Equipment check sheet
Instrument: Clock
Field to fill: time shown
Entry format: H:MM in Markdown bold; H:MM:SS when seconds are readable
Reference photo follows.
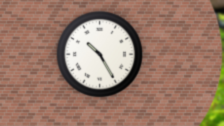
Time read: **10:25**
